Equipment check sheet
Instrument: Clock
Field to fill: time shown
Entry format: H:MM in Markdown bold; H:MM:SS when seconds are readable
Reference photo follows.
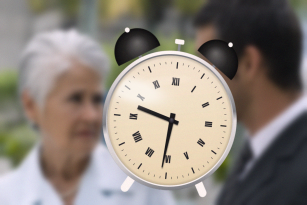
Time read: **9:31**
